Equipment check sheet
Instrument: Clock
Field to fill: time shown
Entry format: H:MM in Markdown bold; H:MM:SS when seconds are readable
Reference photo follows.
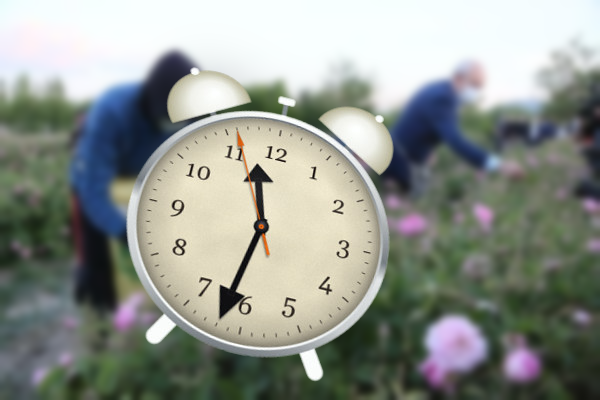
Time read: **11:31:56**
